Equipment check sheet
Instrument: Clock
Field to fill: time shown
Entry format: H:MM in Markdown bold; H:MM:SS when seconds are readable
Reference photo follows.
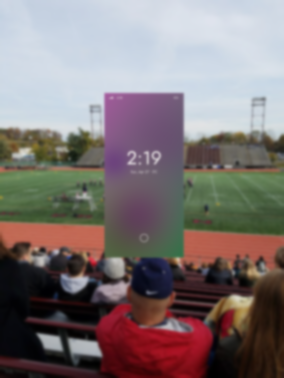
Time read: **2:19**
